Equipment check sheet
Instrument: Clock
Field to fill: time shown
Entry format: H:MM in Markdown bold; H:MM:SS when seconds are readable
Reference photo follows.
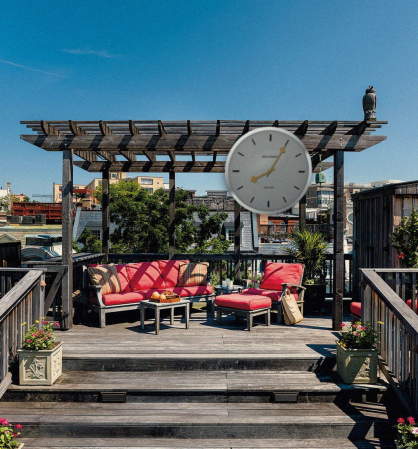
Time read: **8:05**
